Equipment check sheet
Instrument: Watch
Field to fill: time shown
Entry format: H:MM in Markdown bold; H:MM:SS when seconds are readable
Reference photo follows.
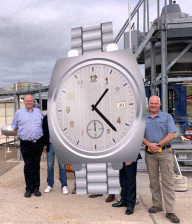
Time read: **1:23**
